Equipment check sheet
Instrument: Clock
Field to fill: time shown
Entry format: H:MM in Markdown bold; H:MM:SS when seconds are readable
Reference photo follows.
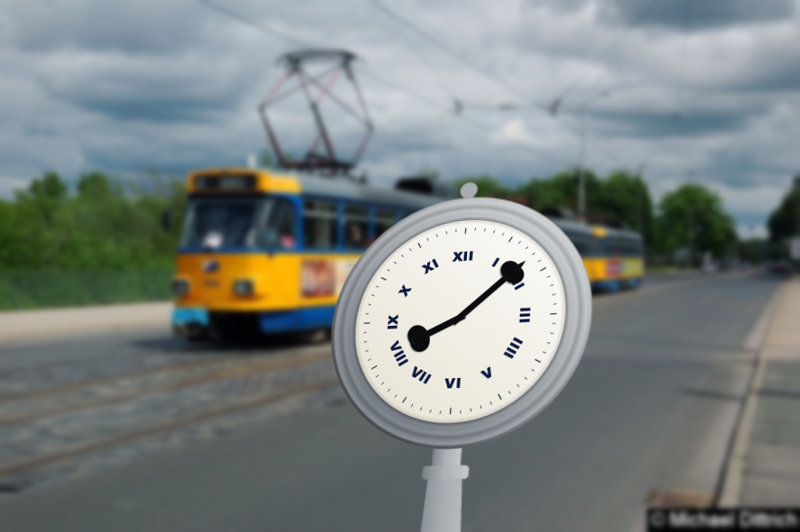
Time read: **8:08**
